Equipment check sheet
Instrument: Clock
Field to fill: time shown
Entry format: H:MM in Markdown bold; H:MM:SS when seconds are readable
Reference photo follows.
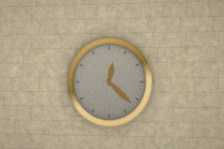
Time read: **12:22**
